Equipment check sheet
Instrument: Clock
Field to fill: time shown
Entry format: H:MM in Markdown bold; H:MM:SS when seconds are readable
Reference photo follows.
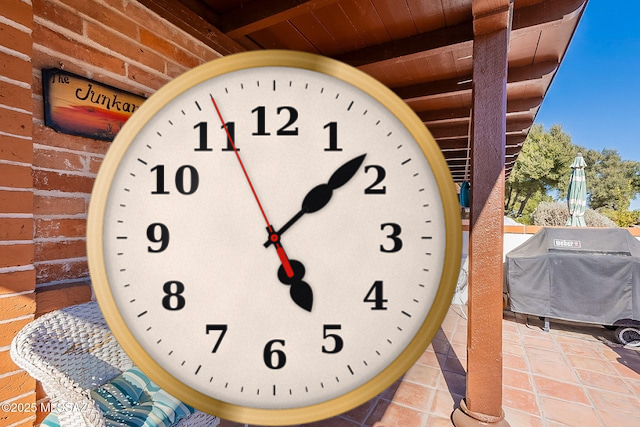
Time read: **5:07:56**
